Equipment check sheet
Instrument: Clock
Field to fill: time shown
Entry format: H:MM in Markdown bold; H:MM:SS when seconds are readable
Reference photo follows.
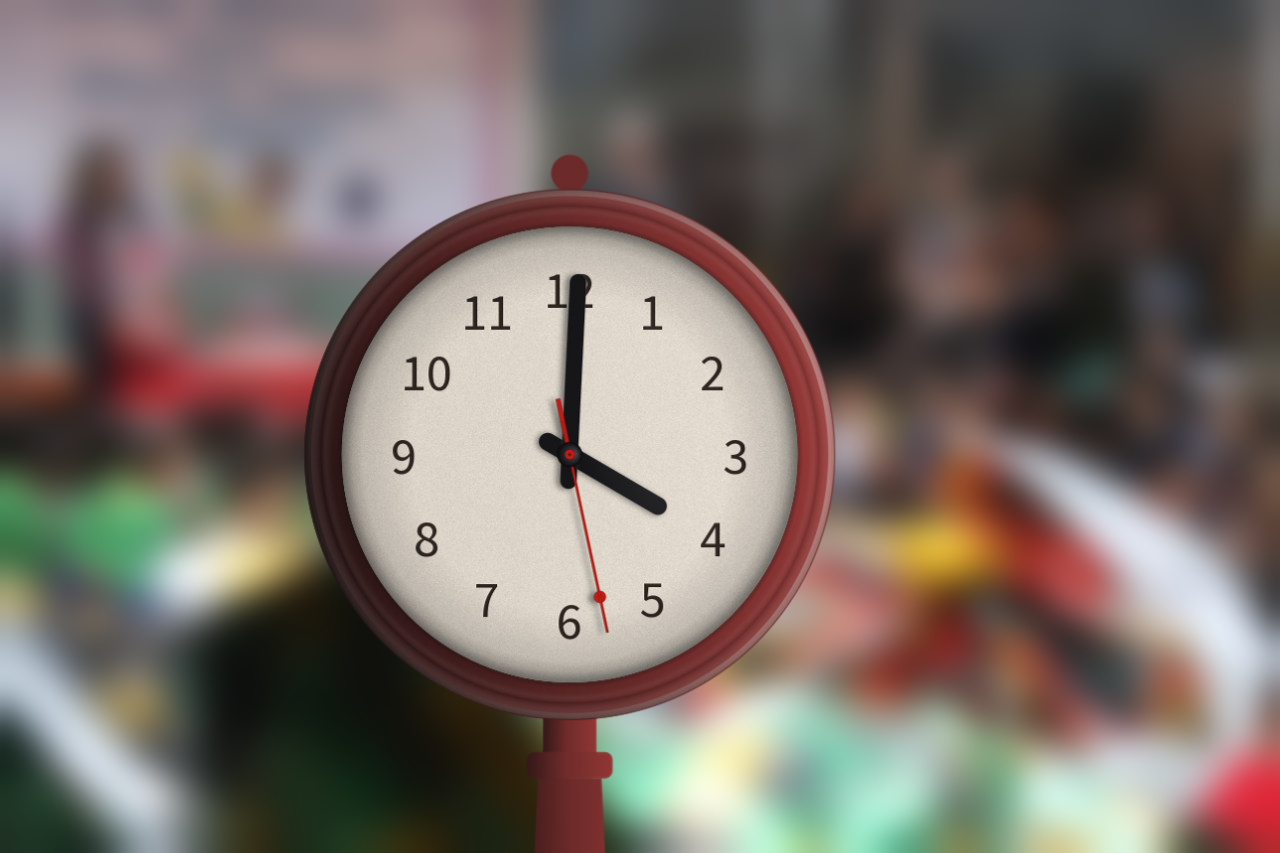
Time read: **4:00:28**
